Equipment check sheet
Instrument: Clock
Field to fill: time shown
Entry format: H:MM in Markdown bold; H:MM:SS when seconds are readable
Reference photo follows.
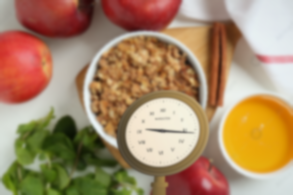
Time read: **9:16**
